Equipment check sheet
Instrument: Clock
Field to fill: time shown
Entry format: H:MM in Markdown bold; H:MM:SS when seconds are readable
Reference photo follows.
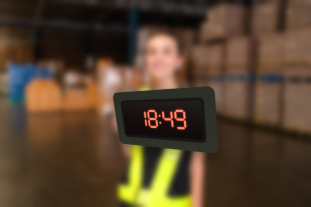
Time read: **18:49**
